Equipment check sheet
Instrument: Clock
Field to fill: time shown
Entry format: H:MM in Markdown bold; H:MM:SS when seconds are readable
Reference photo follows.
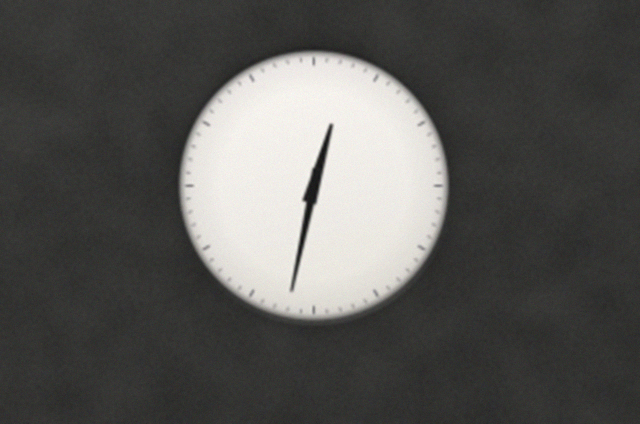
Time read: **12:32**
